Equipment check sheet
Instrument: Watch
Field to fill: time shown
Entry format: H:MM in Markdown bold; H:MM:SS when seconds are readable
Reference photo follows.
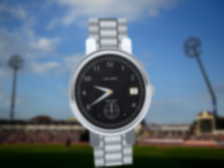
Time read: **9:40**
